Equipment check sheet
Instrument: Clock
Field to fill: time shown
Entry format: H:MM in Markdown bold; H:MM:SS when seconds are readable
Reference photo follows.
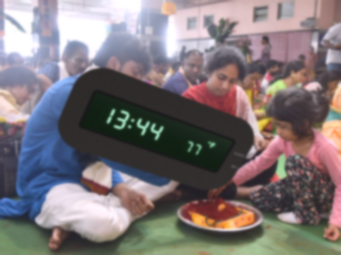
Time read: **13:44**
